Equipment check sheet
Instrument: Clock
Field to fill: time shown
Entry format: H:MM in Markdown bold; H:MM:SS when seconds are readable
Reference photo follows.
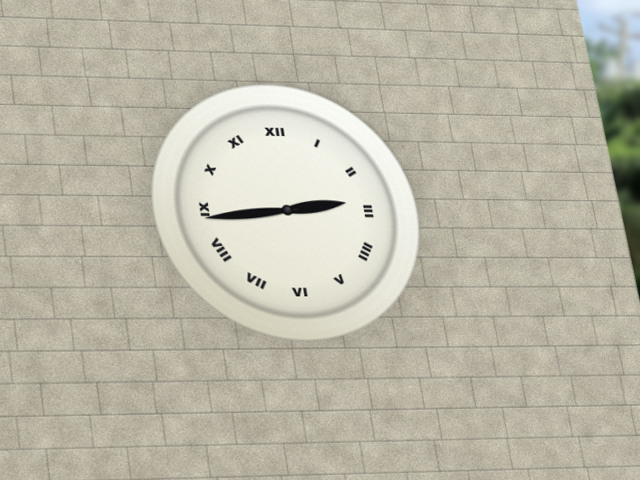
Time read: **2:44**
